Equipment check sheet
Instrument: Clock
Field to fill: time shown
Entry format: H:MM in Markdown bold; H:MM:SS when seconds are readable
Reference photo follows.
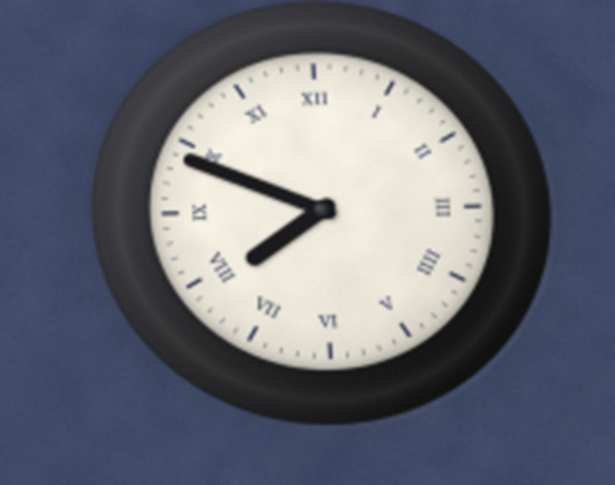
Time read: **7:49**
